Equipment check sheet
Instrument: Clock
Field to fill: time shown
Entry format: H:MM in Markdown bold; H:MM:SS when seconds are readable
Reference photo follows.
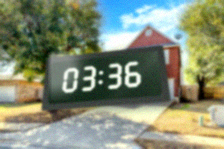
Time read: **3:36**
